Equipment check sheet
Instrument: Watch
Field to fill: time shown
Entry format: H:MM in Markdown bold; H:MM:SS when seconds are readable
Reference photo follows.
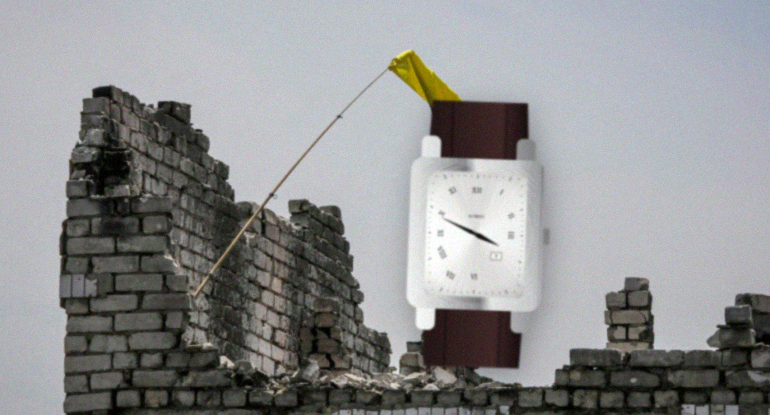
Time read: **3:49**
